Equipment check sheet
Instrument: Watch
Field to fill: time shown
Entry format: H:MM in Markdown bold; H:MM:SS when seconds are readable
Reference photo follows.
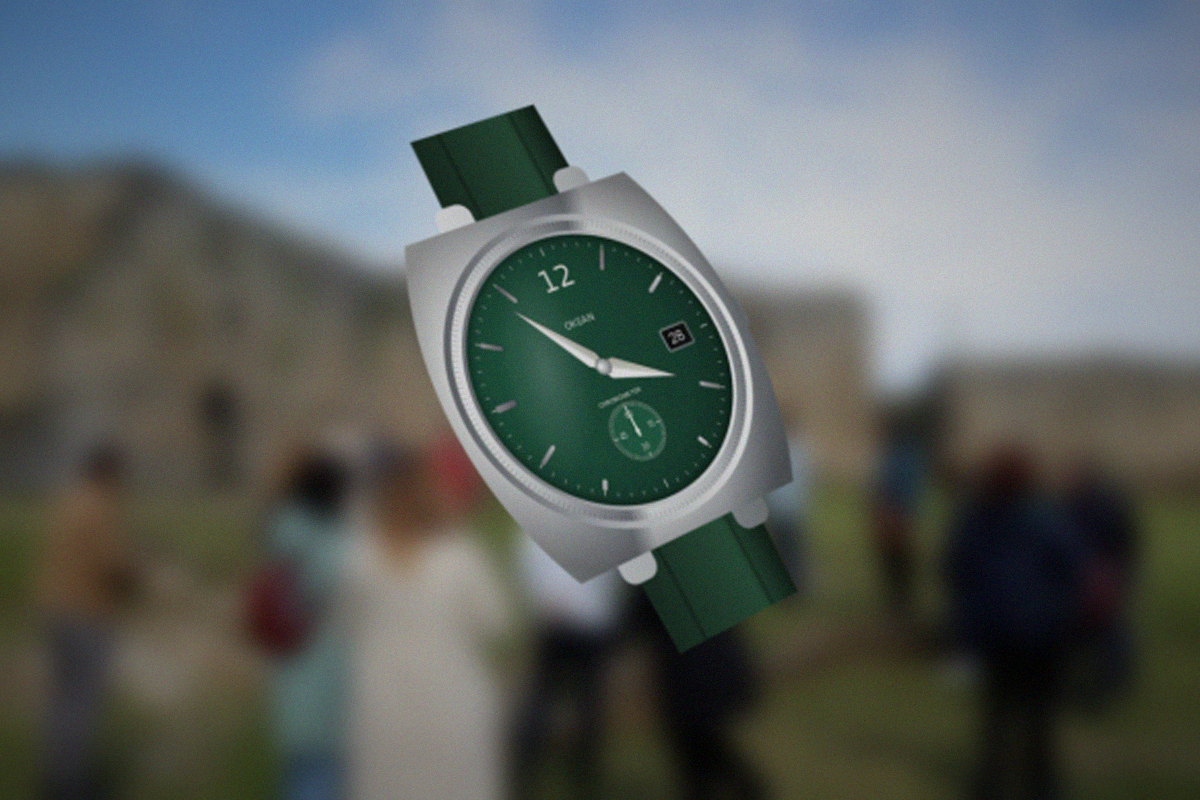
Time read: **3:54**
